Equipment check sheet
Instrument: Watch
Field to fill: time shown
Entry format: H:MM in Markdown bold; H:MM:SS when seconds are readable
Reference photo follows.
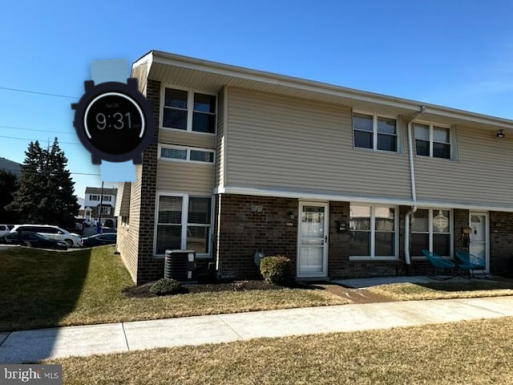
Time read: **9:31**
